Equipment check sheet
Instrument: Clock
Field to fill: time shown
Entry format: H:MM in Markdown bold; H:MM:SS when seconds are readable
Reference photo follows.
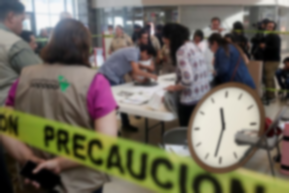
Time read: **11:32**
